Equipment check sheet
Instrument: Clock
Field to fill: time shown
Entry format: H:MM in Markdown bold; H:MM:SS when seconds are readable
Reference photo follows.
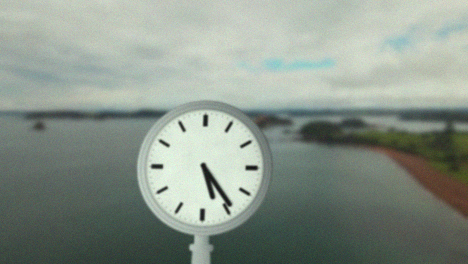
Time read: **5:24**
